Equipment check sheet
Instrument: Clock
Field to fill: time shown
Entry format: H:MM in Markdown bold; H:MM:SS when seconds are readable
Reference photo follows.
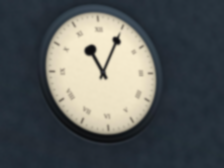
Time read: **11:05**
